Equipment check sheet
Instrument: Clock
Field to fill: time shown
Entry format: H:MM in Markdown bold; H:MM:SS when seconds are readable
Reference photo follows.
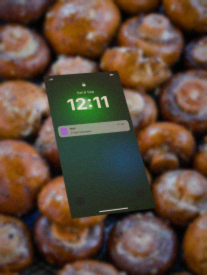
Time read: **12:11**
